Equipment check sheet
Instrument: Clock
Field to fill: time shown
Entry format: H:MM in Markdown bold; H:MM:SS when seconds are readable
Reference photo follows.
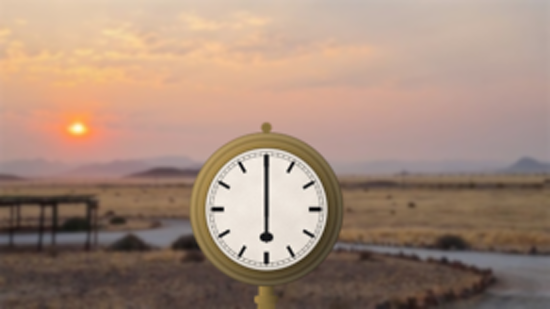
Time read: **6:00**
